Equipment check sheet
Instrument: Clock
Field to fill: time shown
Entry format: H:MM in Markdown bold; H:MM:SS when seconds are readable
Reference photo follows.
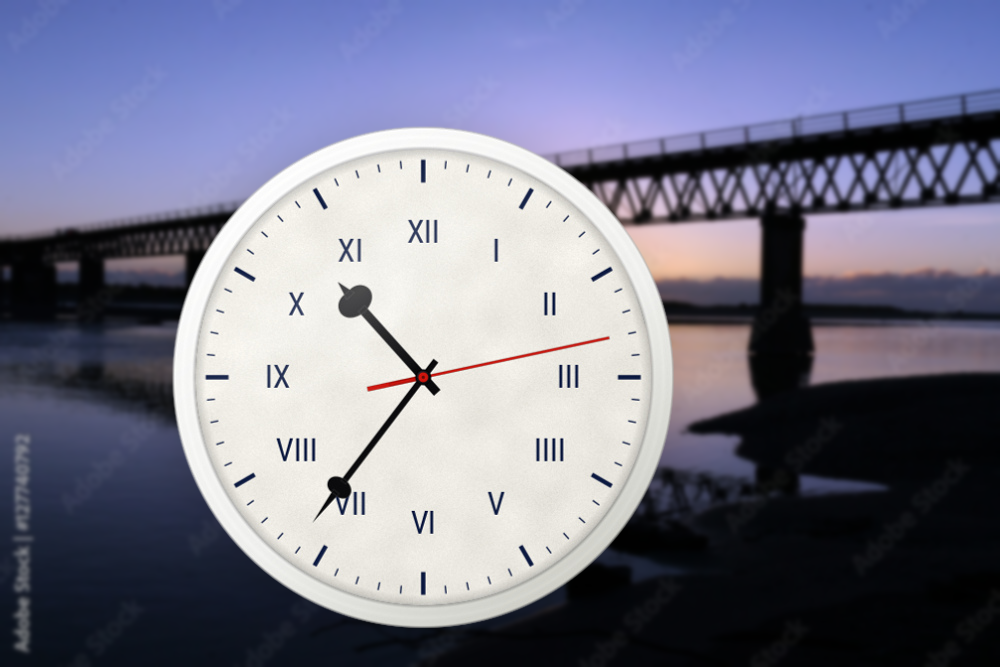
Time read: **10:36:13**
